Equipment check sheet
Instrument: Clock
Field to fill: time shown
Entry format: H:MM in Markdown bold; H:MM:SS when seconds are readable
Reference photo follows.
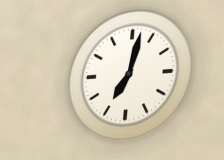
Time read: **7:02**
